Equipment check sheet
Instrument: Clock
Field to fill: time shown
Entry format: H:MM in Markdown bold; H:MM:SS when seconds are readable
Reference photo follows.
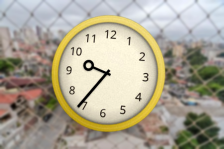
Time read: **9:36**
